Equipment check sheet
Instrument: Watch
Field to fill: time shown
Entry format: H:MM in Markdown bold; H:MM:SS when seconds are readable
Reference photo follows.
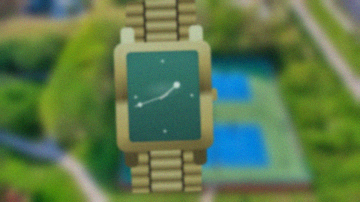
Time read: **1:42**
